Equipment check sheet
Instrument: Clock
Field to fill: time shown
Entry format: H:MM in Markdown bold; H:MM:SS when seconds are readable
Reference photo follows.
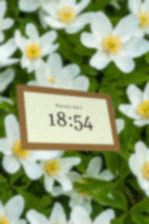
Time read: **18:54**
